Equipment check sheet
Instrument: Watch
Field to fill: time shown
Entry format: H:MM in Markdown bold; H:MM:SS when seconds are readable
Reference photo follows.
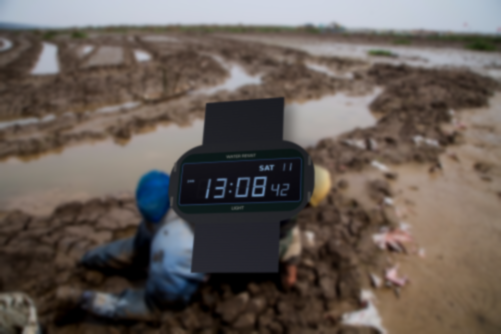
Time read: **13:08:42**
